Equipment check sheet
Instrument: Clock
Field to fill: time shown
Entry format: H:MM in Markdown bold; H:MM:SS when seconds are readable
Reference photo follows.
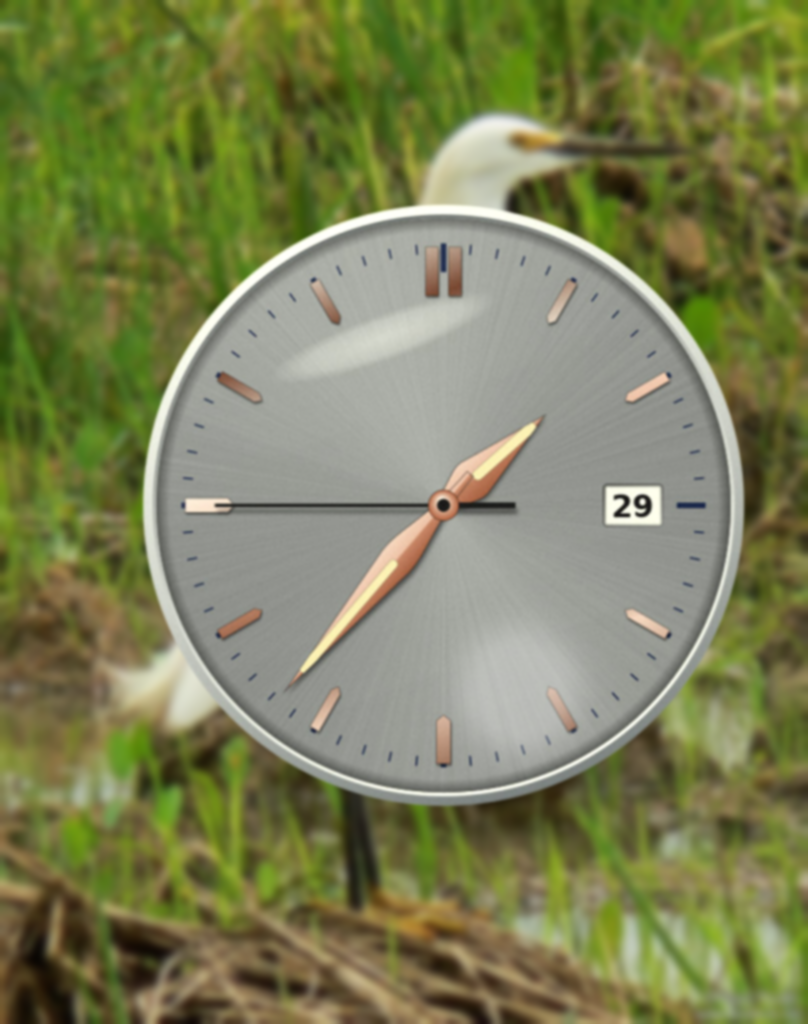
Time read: **1:36:45**
